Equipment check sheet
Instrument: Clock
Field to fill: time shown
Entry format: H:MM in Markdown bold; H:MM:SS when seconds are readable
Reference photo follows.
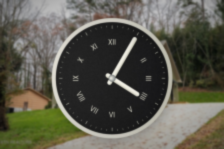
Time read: **4:05**
